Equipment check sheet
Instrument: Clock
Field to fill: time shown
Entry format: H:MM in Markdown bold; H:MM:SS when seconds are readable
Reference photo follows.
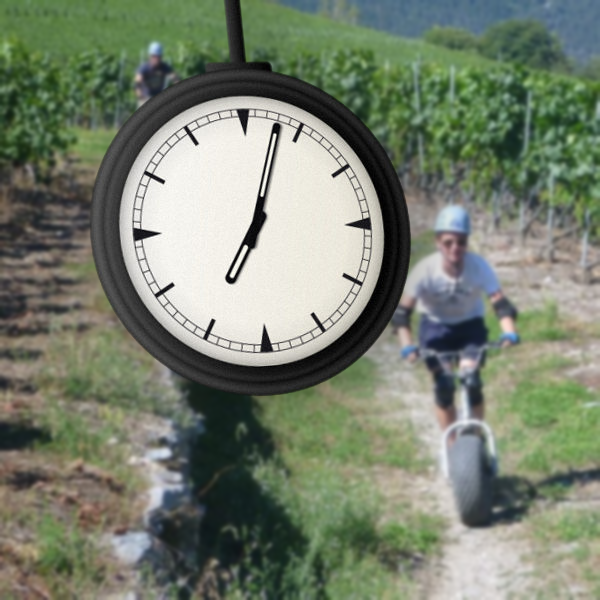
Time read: **7:03**
